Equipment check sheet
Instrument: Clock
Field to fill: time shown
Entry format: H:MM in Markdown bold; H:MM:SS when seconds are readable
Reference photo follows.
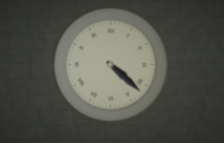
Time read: **4:22**
